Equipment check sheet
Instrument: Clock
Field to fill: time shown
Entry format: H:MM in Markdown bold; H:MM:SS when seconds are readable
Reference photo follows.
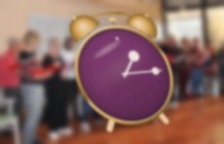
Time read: **1:15**
